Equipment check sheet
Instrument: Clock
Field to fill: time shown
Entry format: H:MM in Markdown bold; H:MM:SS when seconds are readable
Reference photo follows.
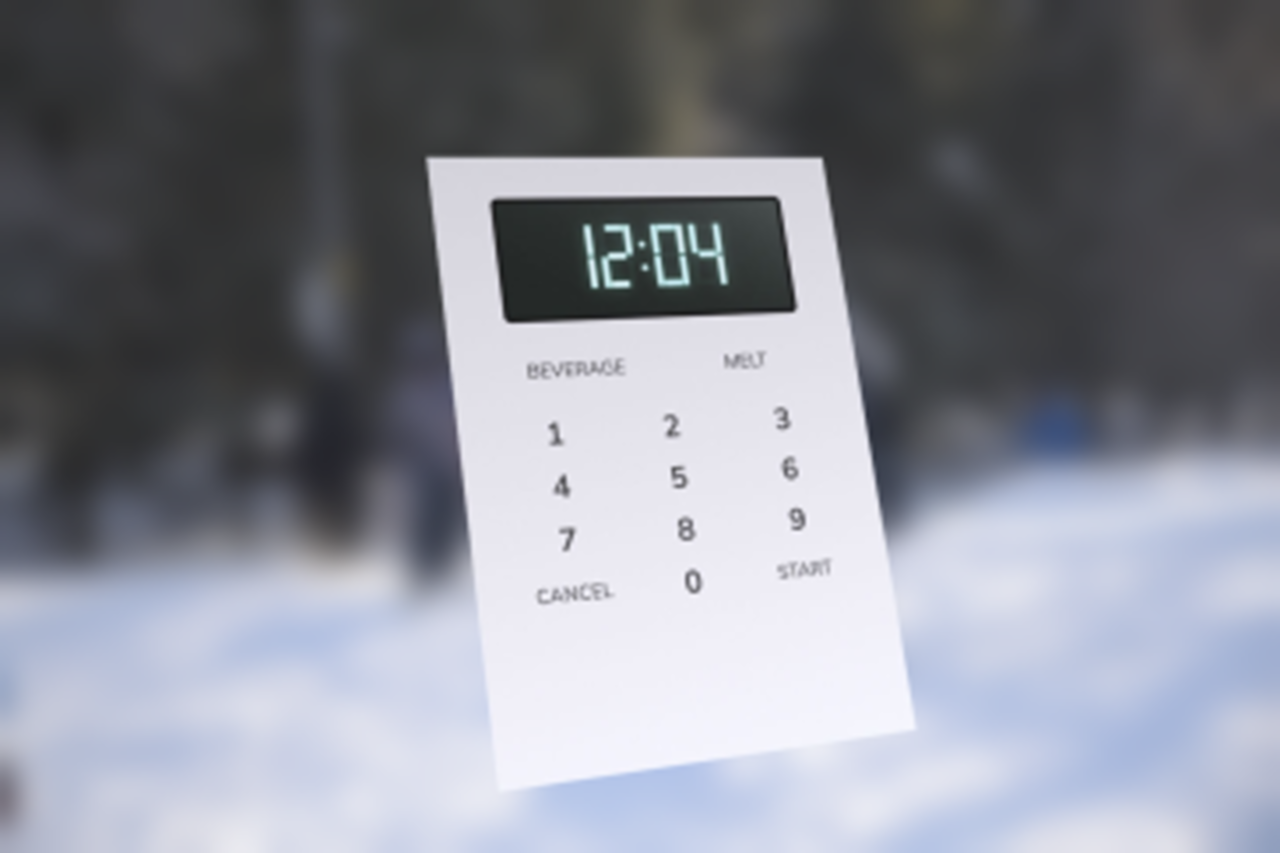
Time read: **12:04**
